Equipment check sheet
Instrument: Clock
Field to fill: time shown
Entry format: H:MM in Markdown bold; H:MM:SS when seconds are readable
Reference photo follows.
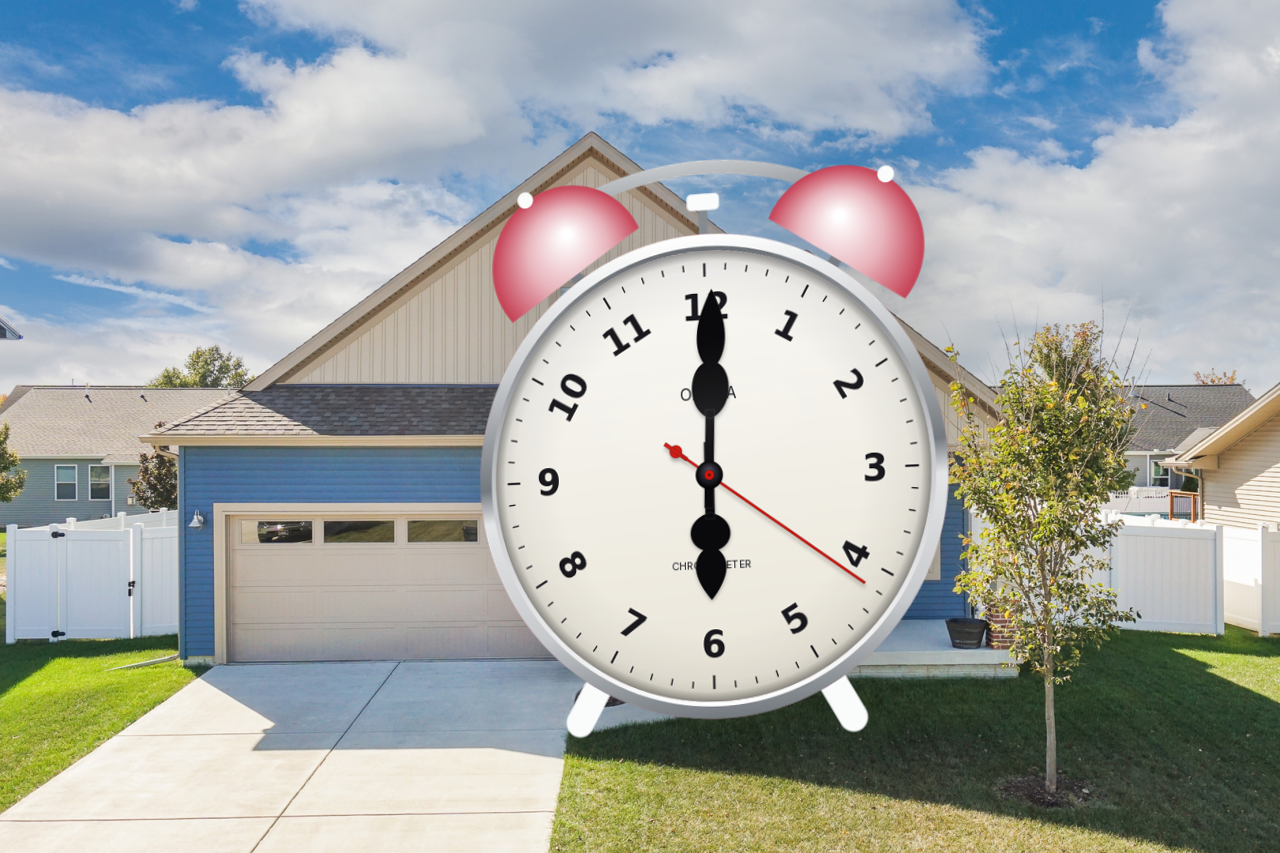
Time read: **6:00:21**
